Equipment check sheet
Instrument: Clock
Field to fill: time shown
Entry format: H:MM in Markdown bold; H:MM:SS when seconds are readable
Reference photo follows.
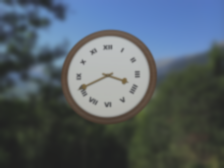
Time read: **3:41**
